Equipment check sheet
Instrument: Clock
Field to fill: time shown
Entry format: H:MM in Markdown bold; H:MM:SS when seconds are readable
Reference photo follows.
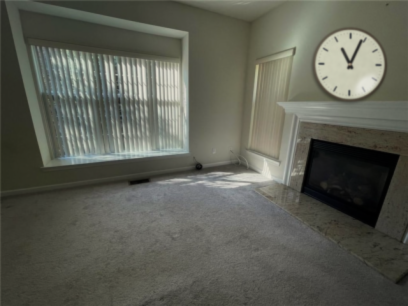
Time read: **11:04**
